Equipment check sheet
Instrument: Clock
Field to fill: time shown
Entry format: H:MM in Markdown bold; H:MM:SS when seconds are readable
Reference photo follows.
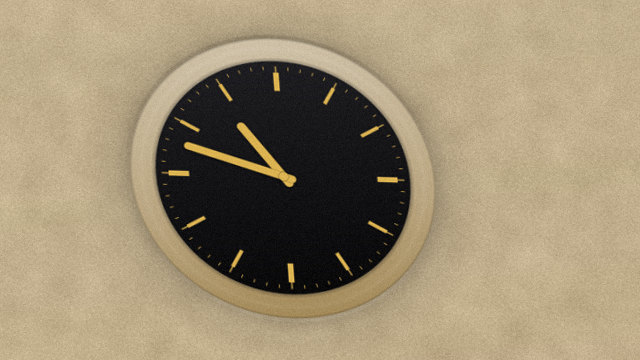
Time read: **10:48**
